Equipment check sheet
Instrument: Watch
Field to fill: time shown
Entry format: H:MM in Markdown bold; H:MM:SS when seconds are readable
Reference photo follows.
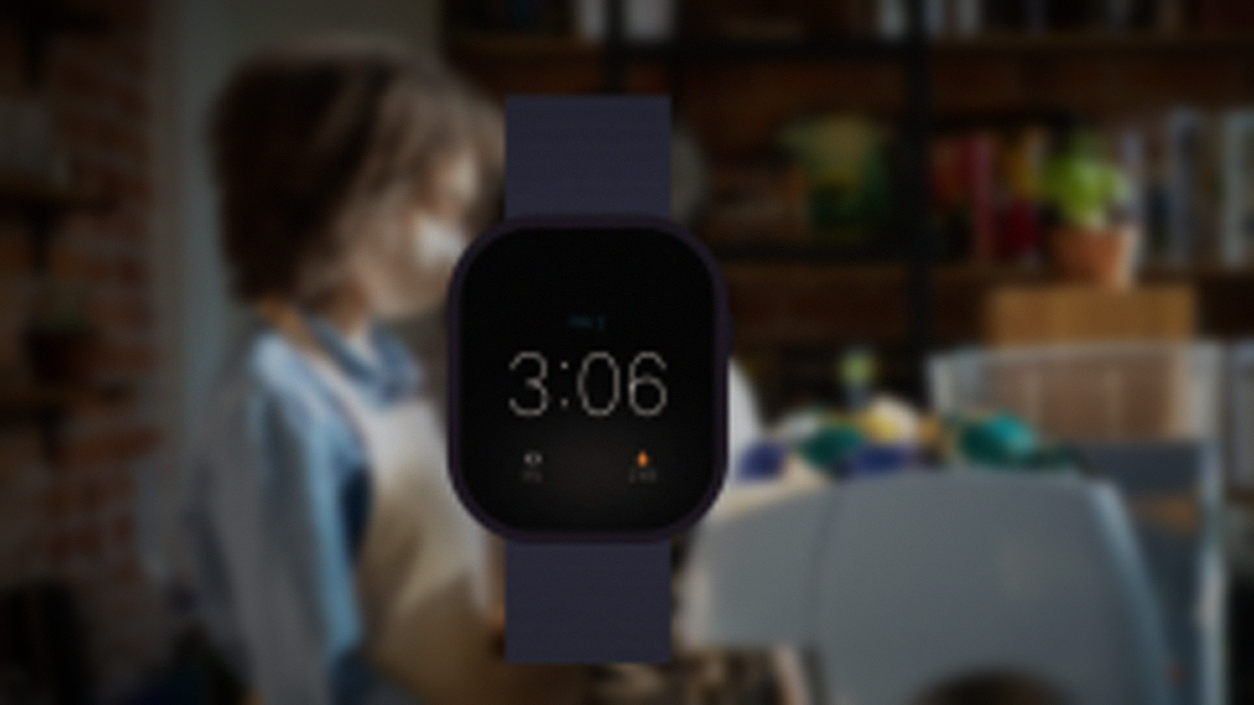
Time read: **3:06**
